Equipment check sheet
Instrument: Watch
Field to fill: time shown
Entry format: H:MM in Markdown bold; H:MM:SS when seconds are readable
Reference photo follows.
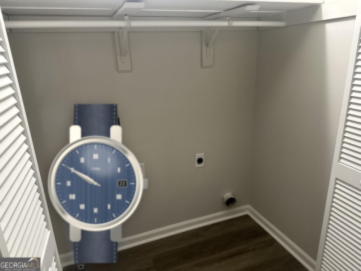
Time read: **9:50**
